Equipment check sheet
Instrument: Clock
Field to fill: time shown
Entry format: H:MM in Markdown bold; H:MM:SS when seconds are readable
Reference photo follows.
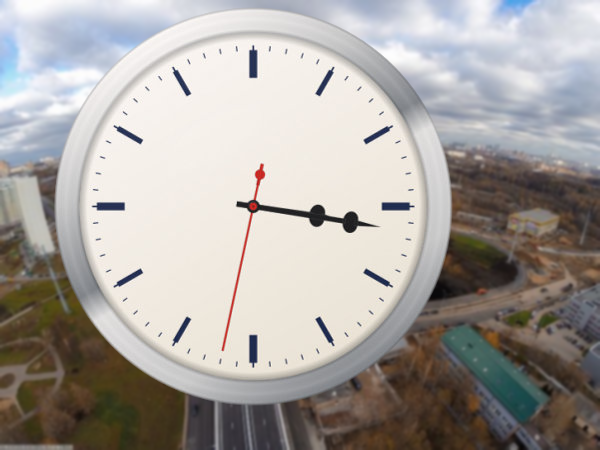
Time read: **3:16:32**
